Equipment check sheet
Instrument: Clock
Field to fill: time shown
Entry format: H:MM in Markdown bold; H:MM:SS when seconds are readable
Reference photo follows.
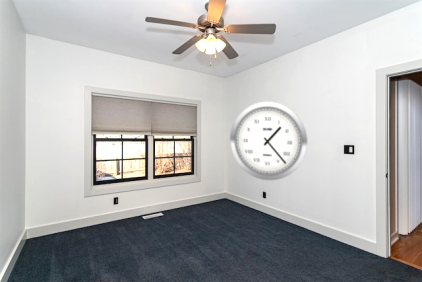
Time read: **1:23**
